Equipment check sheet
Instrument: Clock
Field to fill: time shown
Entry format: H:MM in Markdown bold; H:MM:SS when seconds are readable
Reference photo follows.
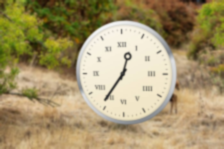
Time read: **12:36**
